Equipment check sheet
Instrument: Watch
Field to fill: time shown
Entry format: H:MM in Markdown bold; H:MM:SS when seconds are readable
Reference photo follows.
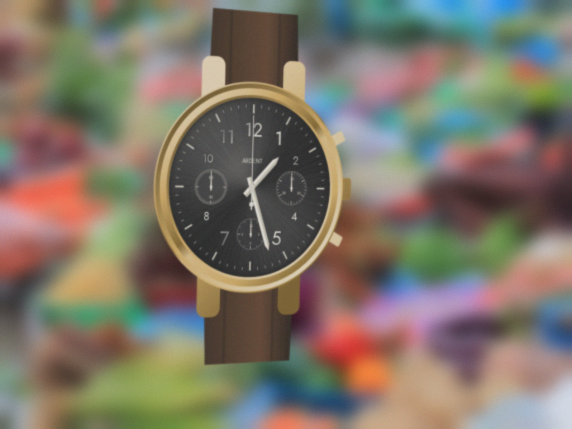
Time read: **1:27**
